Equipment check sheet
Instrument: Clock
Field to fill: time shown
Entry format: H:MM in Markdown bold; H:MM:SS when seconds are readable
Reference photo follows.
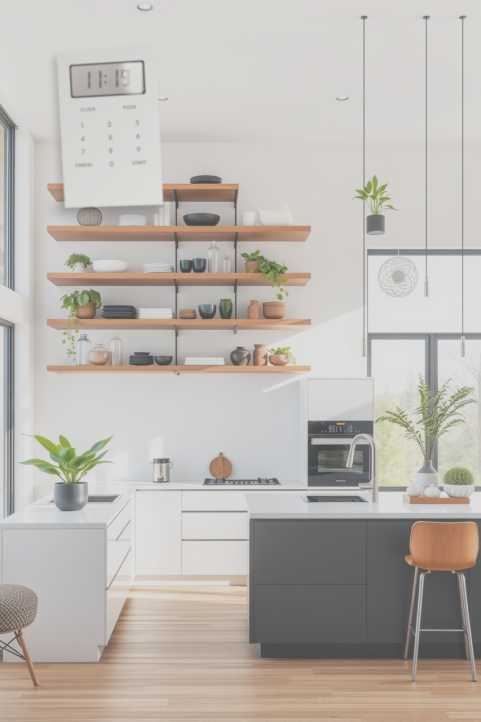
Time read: **11:19**
